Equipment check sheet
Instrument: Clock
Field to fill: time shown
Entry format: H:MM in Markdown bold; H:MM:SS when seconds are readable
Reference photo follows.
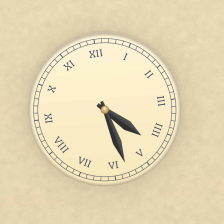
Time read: **4:28**
